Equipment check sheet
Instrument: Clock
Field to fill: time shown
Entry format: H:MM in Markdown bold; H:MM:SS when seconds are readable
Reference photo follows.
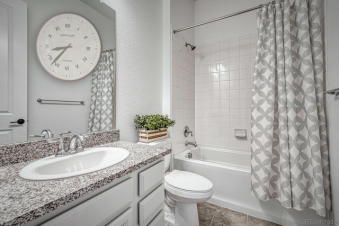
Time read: **8:37**
